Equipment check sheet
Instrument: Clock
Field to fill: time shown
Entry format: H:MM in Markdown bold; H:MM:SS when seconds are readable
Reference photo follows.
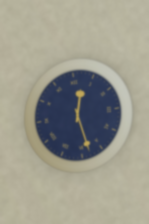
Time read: **12:28**
